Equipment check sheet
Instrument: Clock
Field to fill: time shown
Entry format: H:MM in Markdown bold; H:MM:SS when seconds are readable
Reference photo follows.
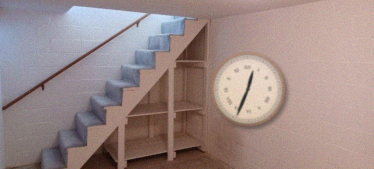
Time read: **12:34**
